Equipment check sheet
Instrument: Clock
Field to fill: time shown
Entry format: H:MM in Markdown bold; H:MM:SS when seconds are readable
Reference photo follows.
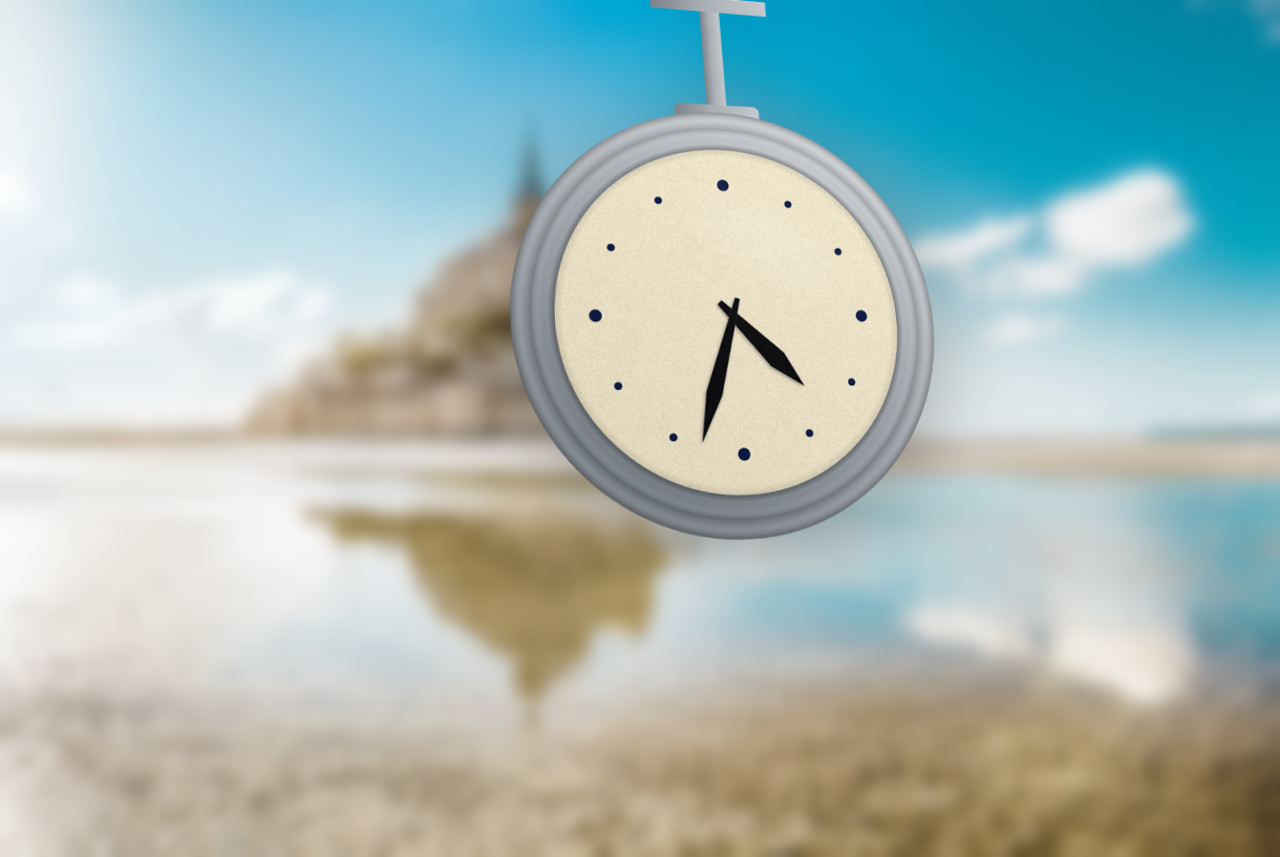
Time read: **4:33**
